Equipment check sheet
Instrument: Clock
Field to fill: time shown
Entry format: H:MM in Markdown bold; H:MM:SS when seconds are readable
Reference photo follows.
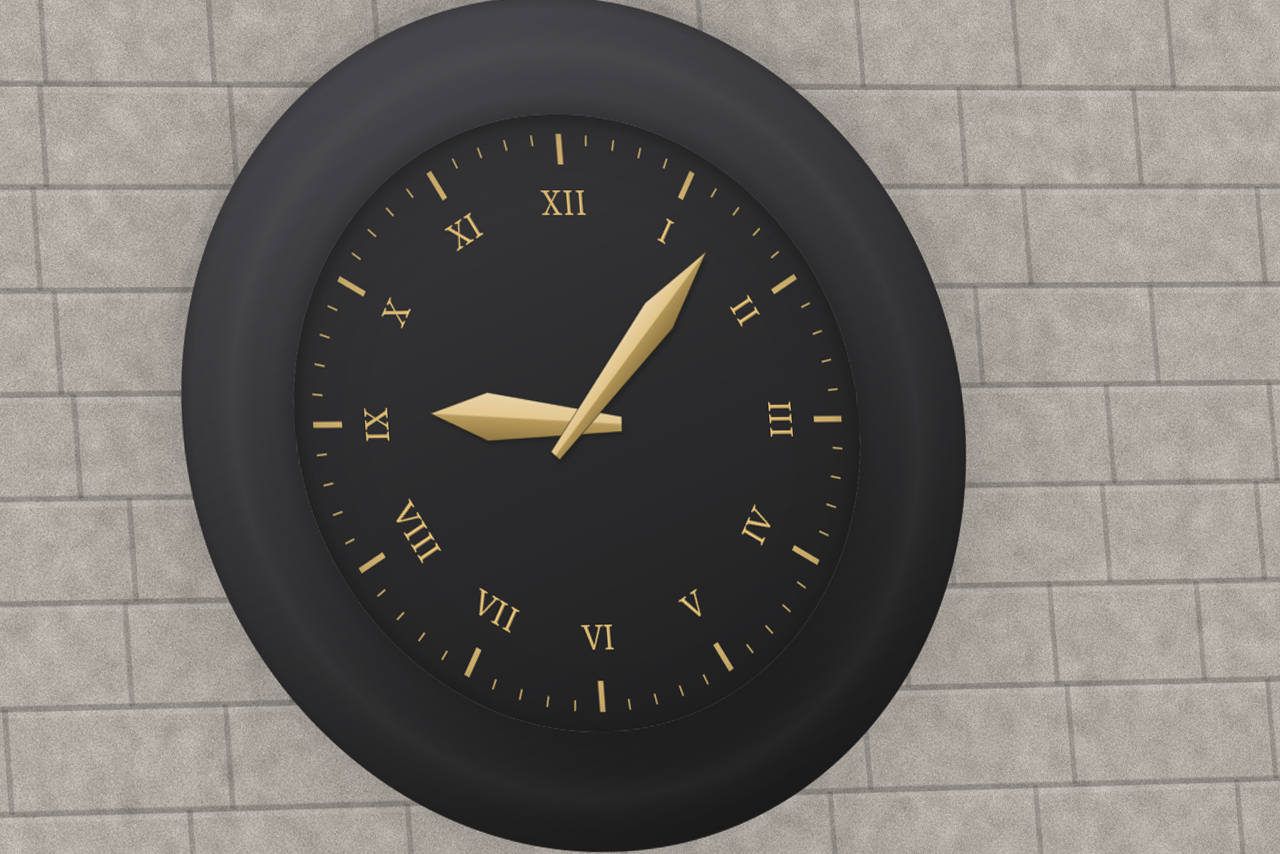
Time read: **9:07**
